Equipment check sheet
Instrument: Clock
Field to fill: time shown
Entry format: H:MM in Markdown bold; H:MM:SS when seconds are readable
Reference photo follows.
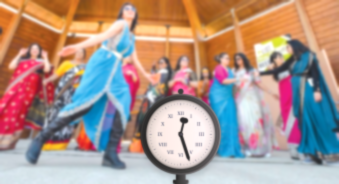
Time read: **12:27**
